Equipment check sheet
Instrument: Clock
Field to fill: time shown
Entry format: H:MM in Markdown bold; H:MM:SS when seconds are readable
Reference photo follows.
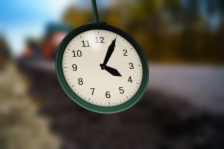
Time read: **4:05**
